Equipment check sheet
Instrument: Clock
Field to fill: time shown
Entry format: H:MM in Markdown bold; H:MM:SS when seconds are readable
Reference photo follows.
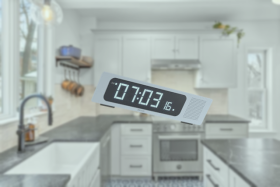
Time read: **7:03:16**
